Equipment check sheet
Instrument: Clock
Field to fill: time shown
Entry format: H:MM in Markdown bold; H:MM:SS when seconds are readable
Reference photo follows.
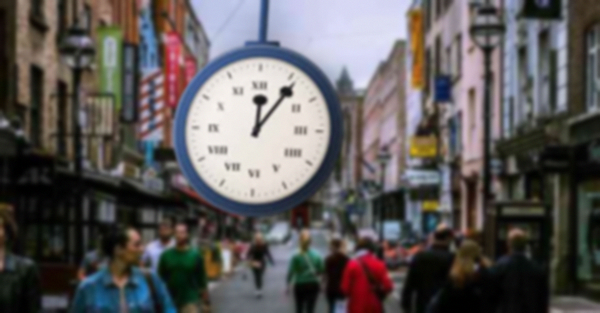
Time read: **12:06**
